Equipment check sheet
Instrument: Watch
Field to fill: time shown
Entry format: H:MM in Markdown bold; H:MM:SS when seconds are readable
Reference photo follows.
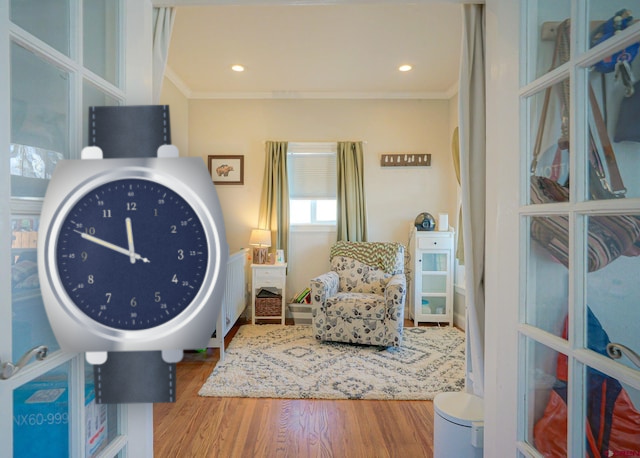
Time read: **11:48:49**
